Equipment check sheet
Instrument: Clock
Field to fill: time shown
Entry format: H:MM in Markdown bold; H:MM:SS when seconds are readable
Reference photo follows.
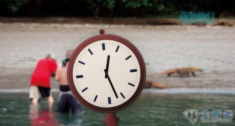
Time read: **12:27**
